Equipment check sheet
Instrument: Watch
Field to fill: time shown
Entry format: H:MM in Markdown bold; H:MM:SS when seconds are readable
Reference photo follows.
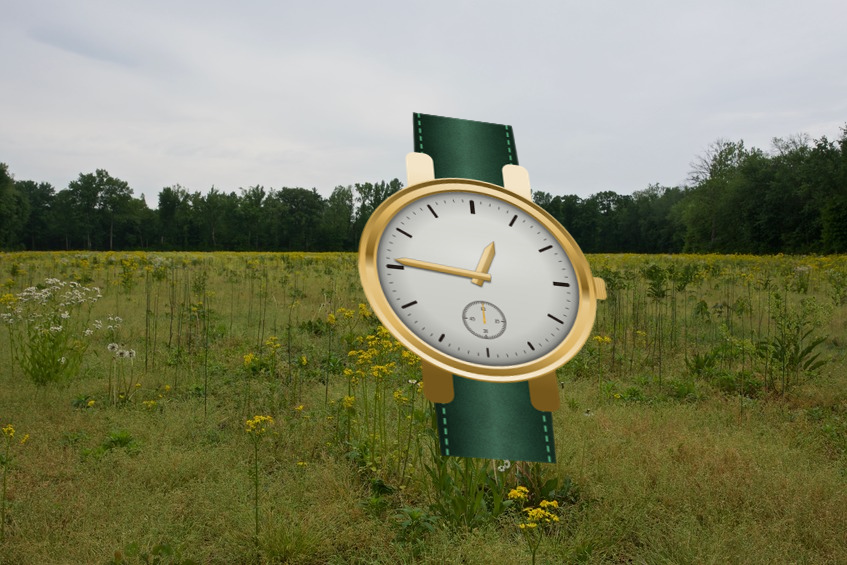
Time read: **12:46**
